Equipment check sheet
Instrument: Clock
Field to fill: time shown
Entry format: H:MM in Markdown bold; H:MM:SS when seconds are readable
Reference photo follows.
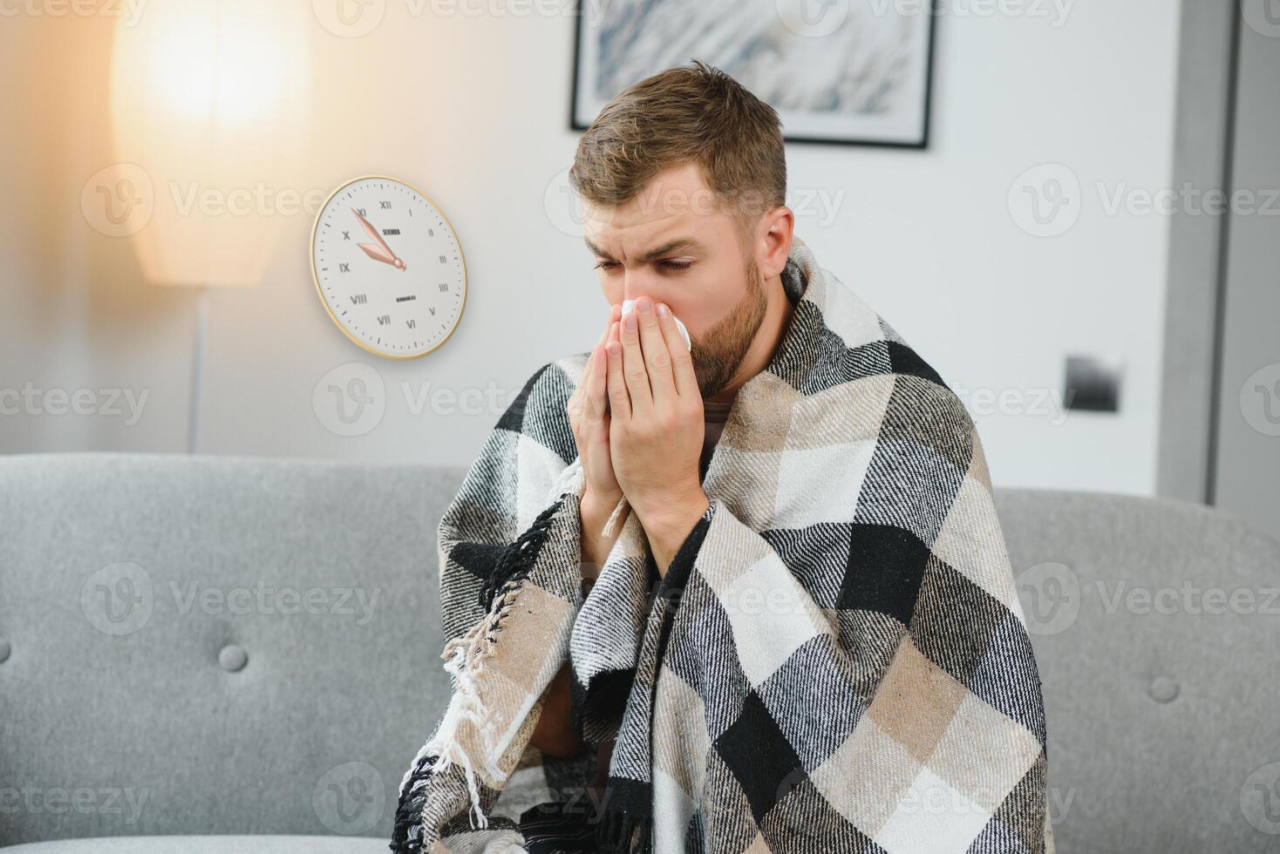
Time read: **9:54**
